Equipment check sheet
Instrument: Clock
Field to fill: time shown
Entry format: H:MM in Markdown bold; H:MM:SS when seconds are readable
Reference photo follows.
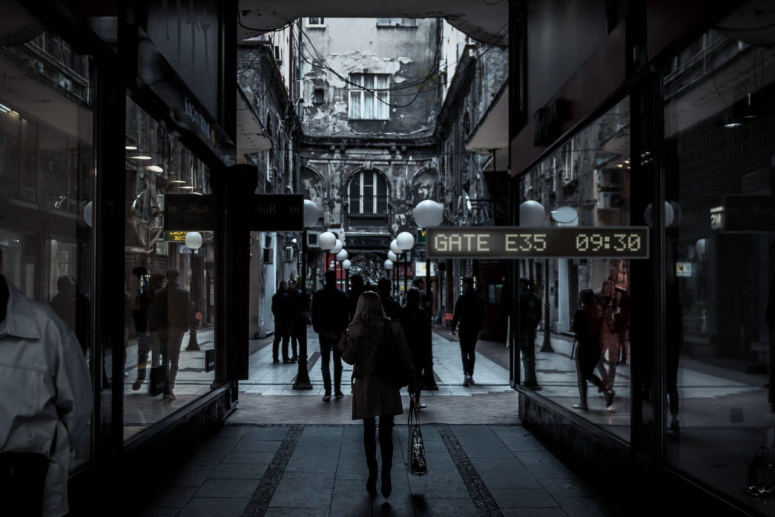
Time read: **9:30**
